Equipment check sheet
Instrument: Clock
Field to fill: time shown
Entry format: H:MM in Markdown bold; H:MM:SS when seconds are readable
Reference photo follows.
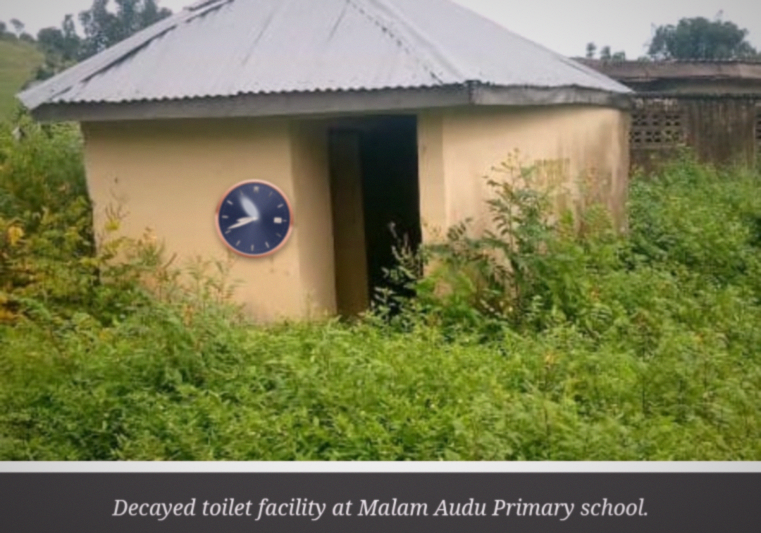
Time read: **8:41**
